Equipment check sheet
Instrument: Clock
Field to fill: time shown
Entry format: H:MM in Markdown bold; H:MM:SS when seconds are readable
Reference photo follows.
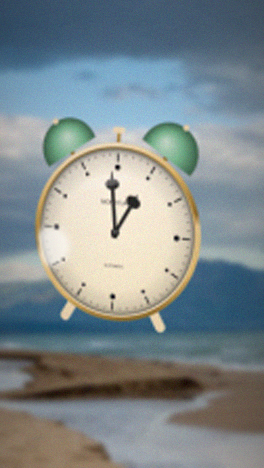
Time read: **12:59**
